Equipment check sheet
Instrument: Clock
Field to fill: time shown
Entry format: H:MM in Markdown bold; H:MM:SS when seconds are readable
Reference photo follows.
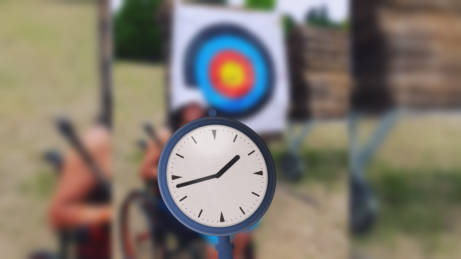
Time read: **1:43**
